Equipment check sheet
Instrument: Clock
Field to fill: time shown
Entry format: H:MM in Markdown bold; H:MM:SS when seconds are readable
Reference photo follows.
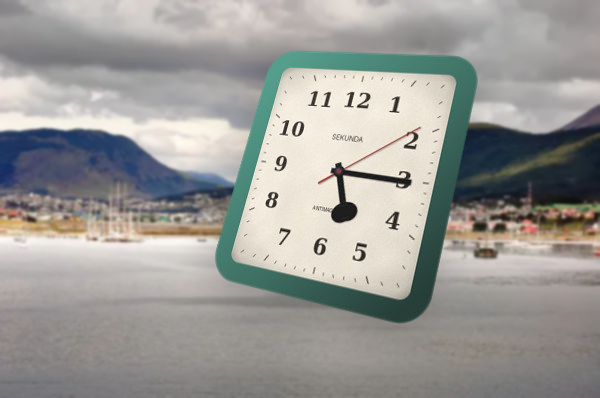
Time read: **5:15:09**
